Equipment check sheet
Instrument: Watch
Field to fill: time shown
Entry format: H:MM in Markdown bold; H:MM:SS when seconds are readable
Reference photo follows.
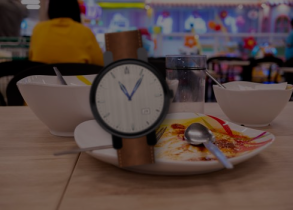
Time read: **11:06**
